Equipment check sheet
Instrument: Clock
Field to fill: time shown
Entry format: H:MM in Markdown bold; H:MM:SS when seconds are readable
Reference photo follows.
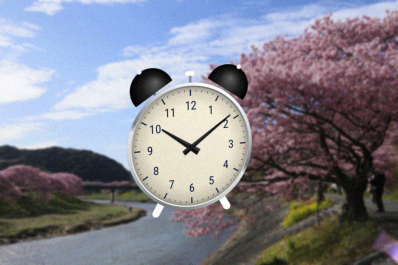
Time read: **10:09**
